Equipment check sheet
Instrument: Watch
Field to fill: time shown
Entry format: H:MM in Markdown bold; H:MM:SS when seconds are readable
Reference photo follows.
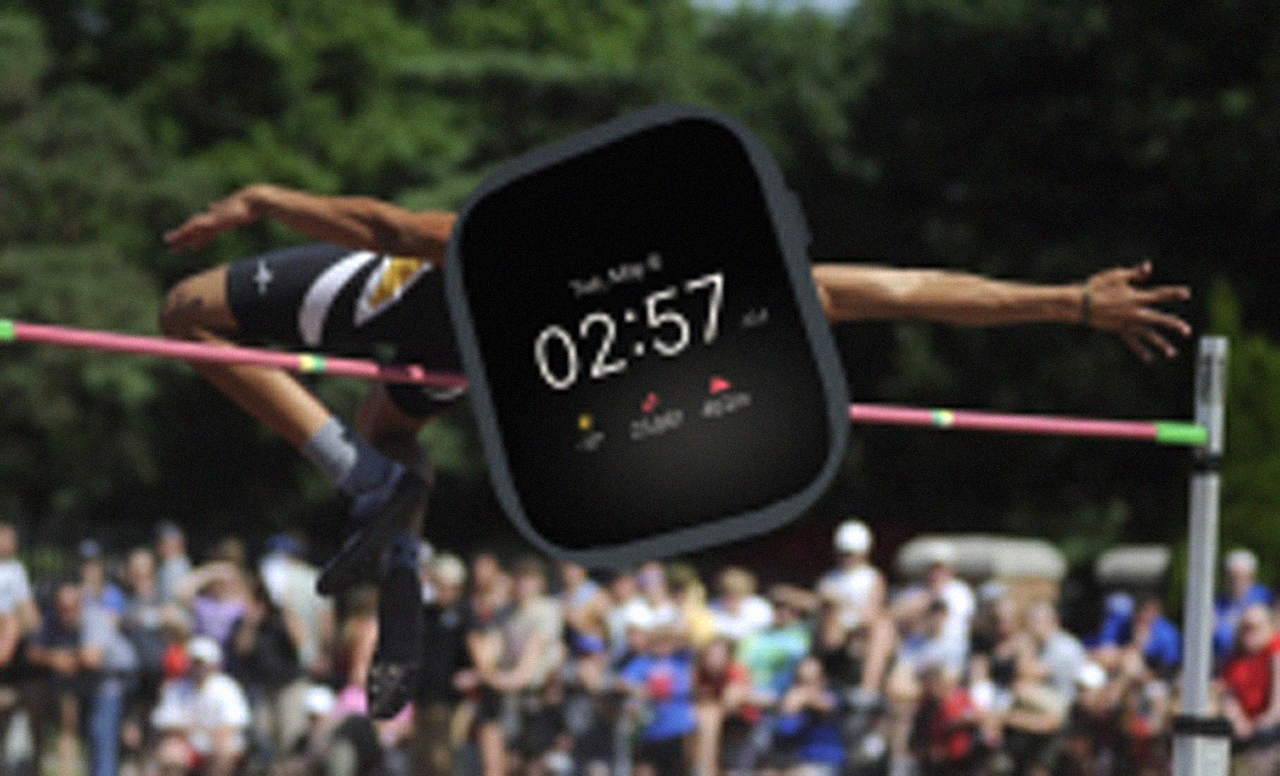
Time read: **2:57**
